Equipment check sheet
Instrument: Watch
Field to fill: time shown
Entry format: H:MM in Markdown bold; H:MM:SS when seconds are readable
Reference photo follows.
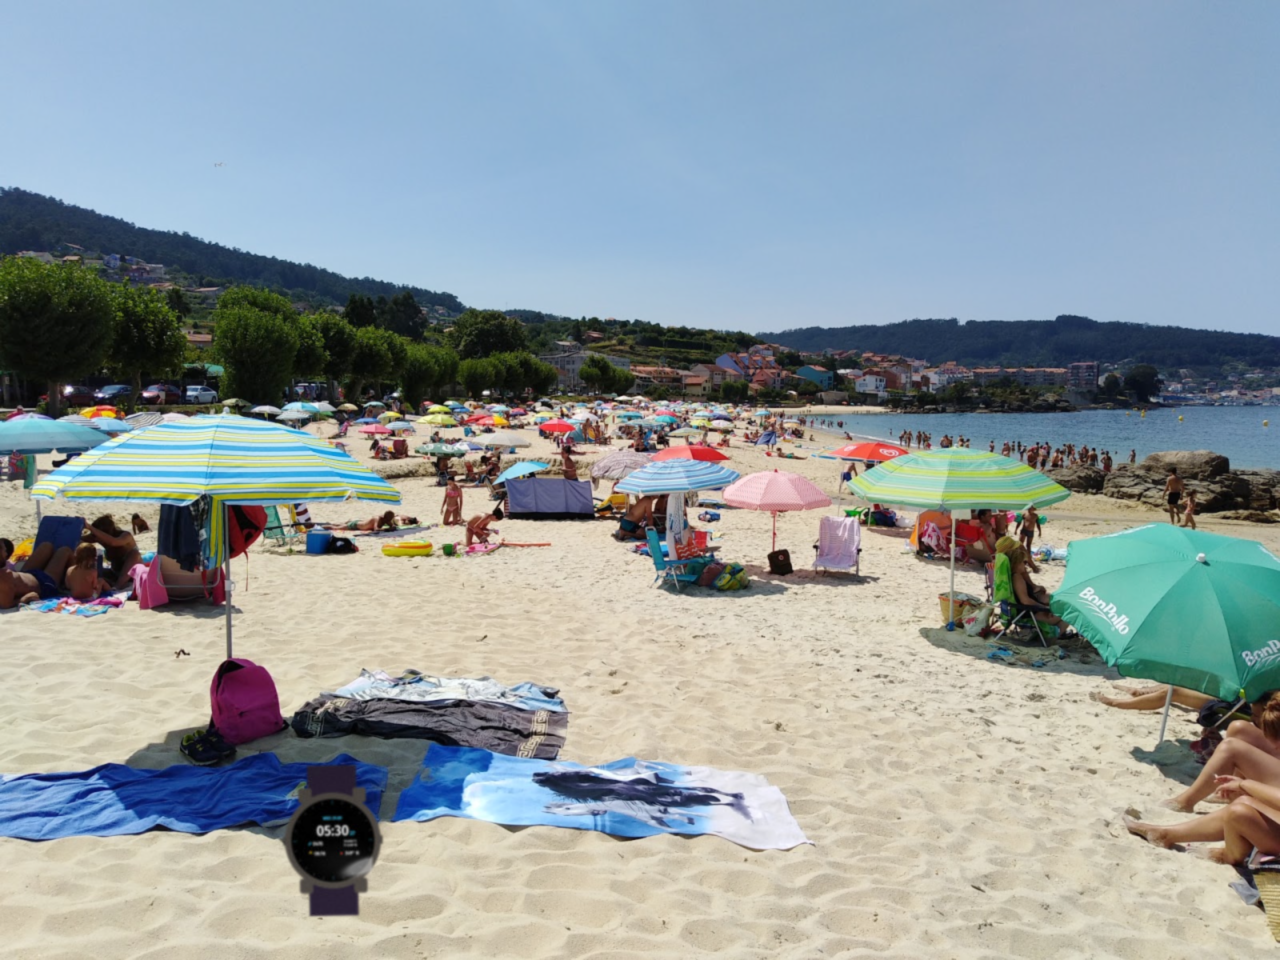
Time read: **5:30**
